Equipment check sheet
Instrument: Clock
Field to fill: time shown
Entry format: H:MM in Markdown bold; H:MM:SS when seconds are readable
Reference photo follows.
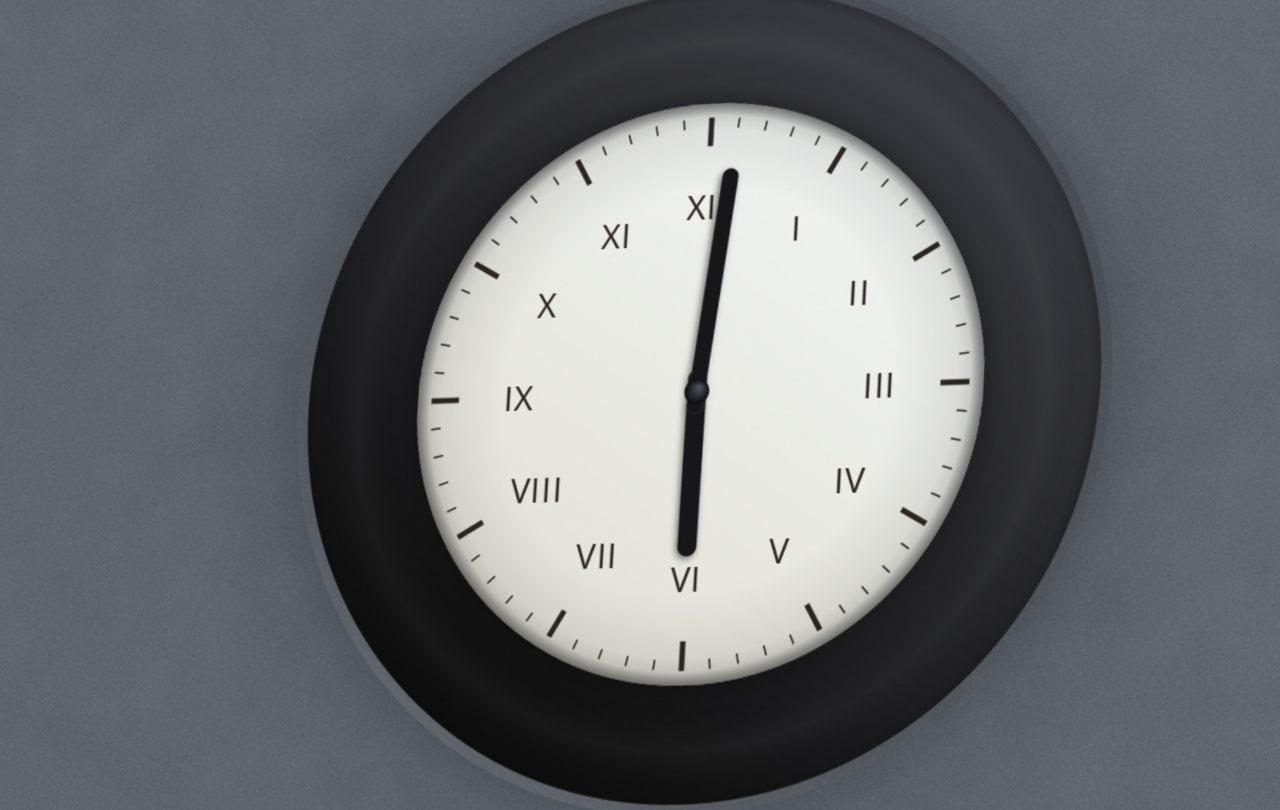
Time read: **6:01**
